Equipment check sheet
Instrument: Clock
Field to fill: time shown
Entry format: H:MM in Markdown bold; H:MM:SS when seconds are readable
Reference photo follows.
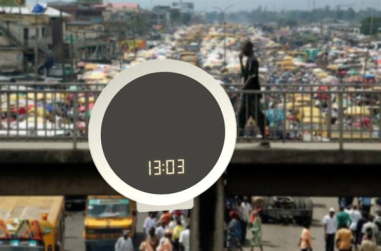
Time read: **13:03**
